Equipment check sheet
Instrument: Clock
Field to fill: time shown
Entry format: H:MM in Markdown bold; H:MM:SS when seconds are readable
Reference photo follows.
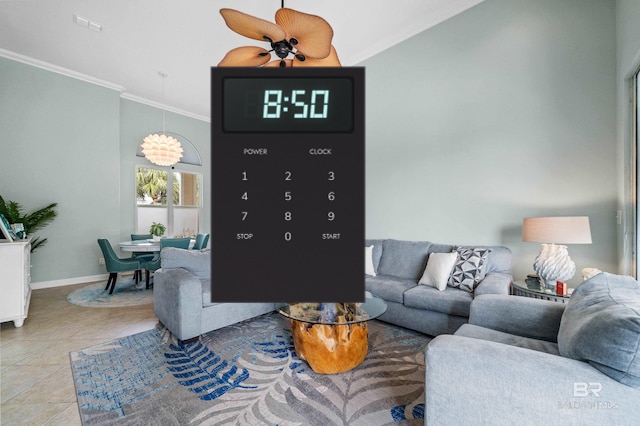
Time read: **8:50**
